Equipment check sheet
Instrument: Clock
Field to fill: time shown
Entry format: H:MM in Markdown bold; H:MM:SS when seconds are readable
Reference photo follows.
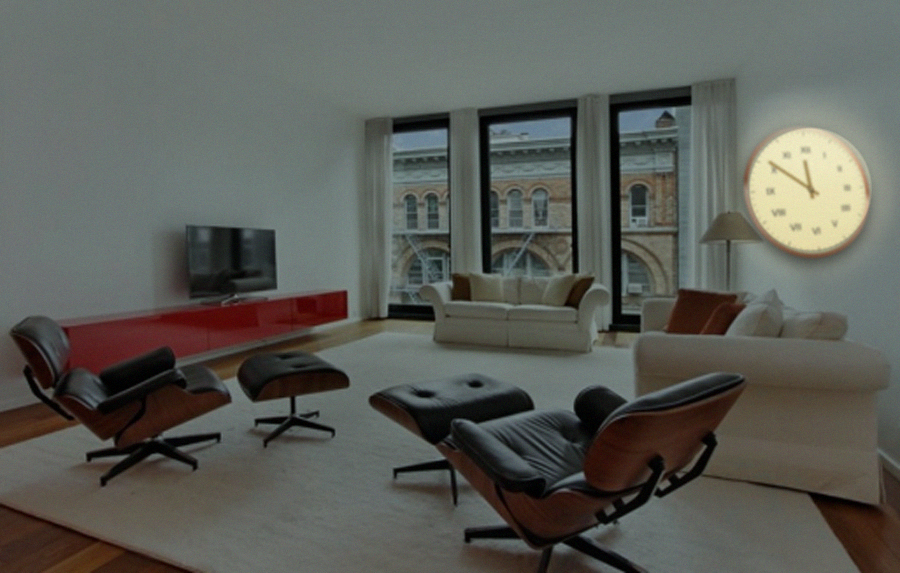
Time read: **11:51**
